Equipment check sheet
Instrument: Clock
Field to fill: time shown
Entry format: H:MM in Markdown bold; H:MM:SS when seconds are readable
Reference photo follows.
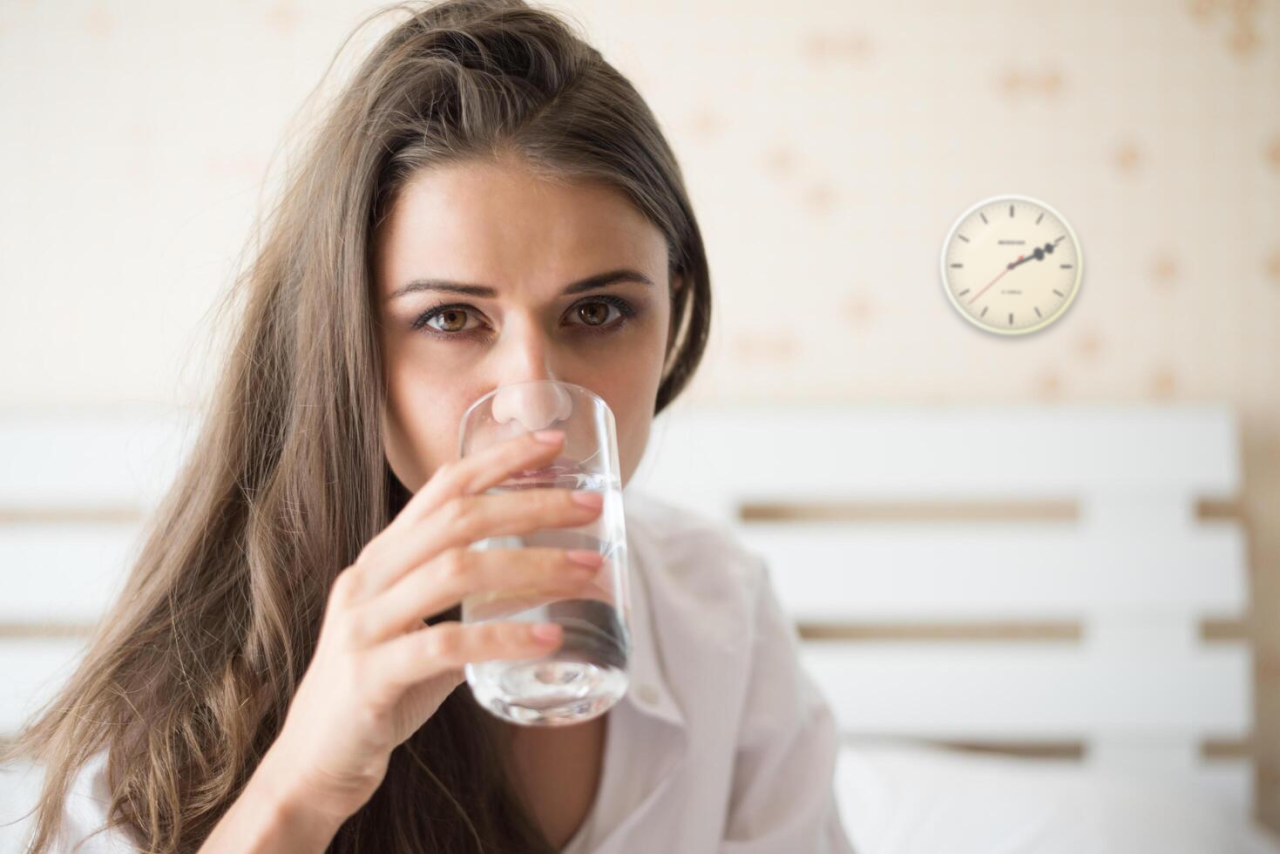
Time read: **2:10:38**
